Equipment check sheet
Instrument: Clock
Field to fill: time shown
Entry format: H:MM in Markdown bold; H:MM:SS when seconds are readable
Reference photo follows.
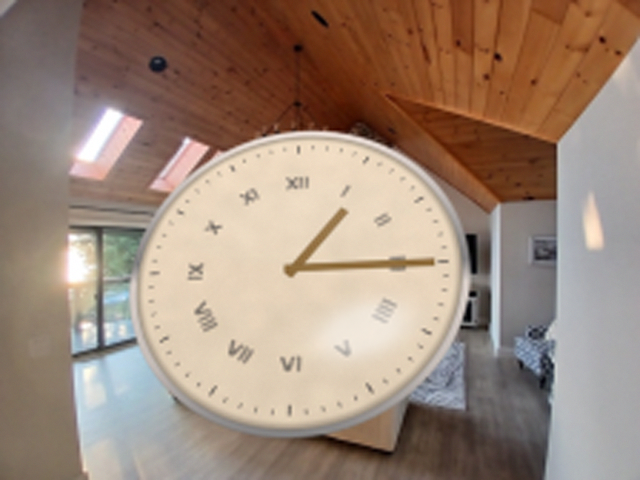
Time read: **1:15**
